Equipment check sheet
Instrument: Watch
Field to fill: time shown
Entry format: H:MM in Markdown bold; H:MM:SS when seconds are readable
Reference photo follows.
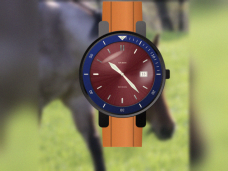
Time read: **10:23**
